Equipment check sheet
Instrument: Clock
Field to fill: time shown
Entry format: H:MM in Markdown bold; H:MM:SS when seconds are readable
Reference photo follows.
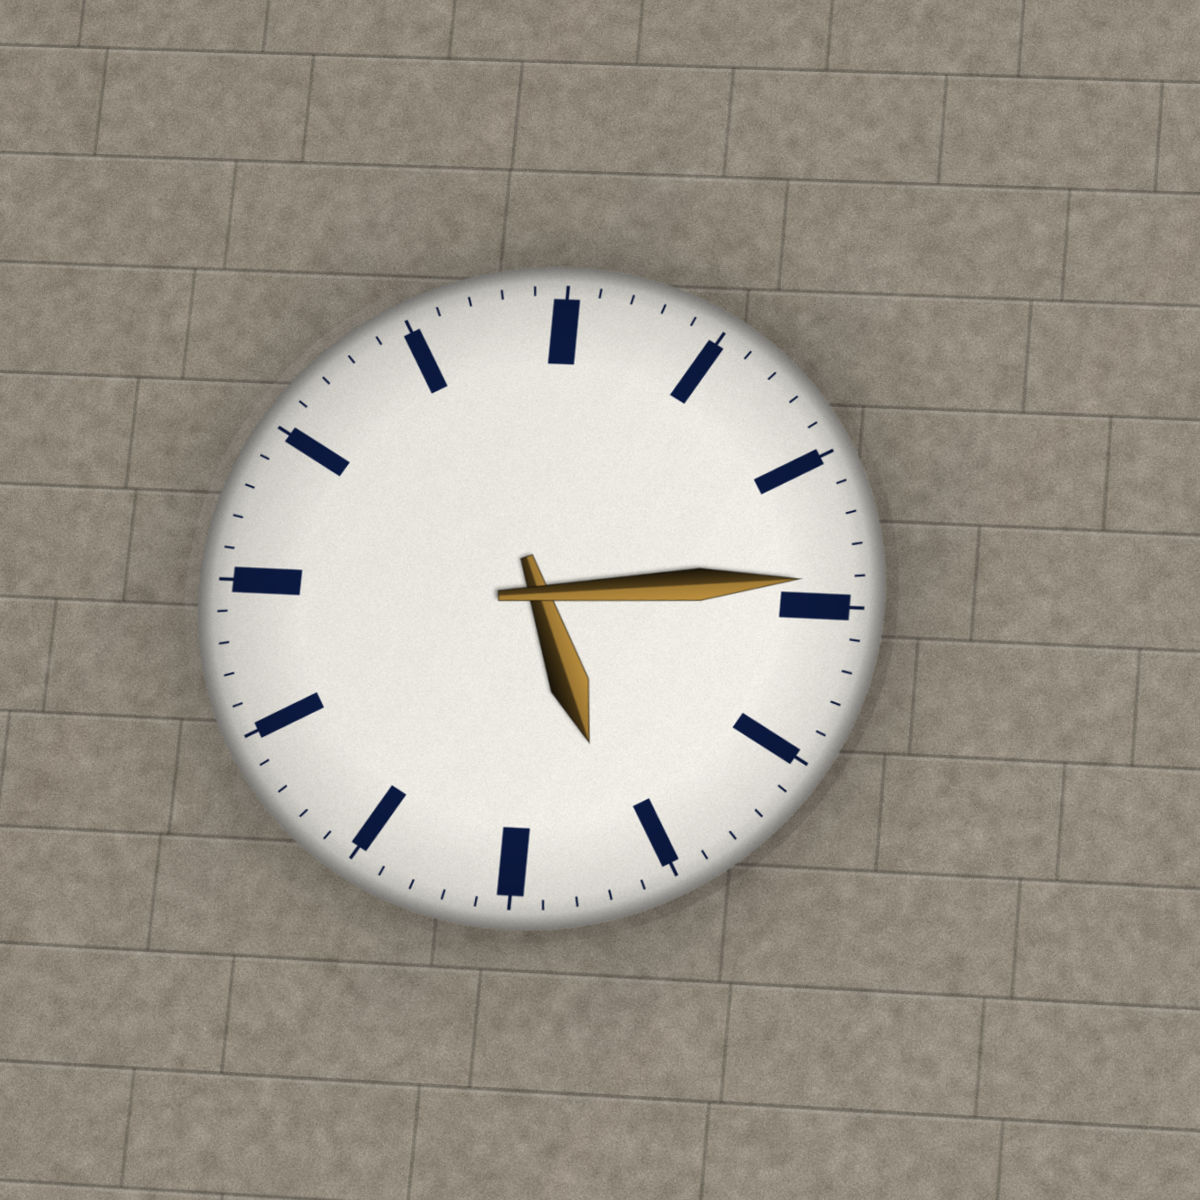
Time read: **5:14**
